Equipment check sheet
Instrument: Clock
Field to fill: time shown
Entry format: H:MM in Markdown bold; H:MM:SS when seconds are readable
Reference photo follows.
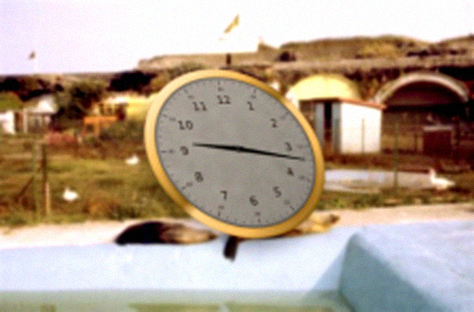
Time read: **9:17**
